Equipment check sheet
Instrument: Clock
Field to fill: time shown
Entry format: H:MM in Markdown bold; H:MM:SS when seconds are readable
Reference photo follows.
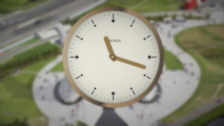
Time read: **11:18**
